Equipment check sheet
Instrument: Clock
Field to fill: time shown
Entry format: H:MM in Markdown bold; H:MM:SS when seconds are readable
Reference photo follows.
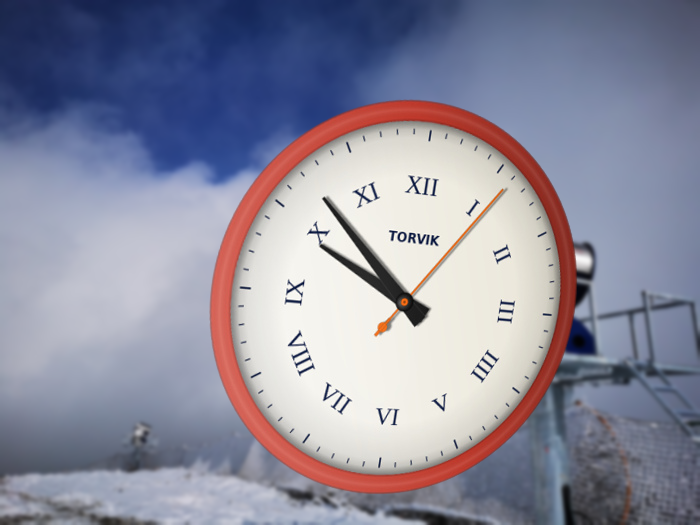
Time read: **9:52:06**
